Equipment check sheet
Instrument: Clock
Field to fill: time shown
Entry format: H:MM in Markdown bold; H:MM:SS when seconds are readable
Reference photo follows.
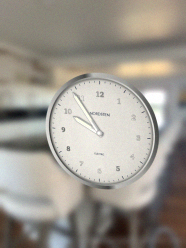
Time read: **9:54**
